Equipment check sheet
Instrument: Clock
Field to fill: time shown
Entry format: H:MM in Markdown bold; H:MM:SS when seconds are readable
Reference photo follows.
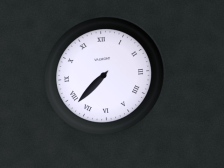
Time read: **7:38**
